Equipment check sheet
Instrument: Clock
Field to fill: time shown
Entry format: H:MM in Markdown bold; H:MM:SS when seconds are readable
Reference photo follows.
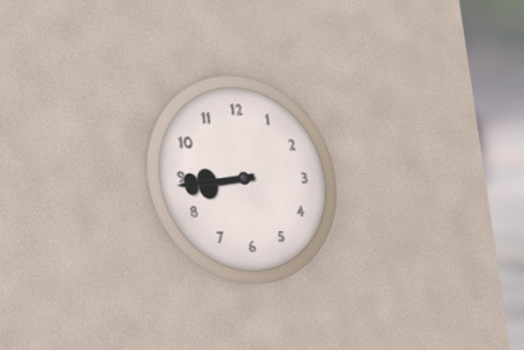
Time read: **8:44**
